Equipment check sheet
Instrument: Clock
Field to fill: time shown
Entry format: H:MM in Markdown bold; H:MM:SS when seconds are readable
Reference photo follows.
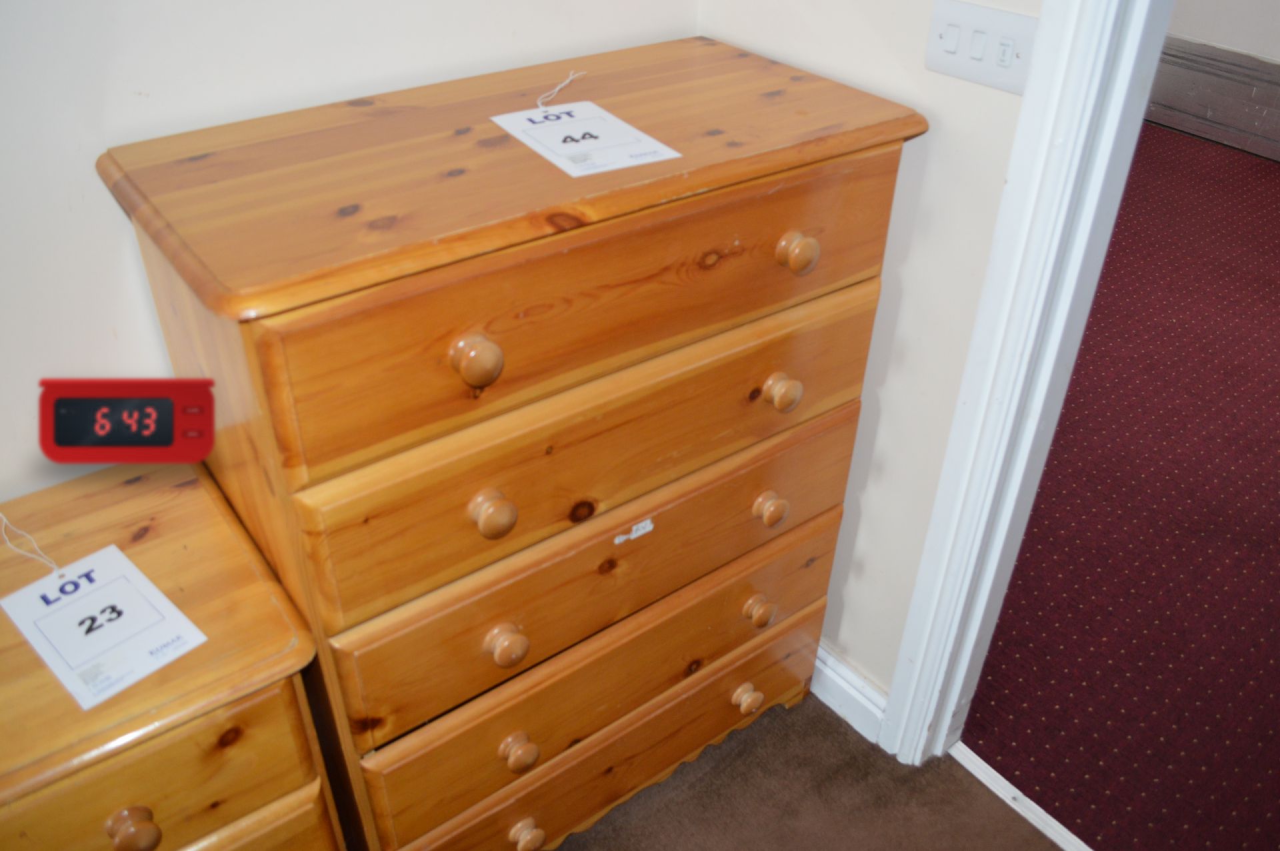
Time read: **6:43**
